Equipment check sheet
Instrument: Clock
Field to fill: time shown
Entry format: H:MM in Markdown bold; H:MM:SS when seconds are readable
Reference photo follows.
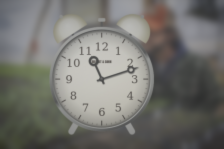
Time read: **11:12**
